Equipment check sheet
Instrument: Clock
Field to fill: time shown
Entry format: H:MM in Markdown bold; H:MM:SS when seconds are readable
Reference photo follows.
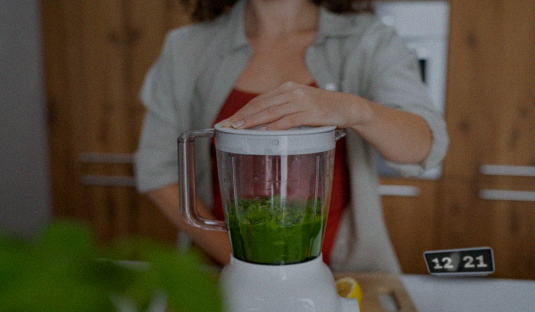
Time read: **12:21**
